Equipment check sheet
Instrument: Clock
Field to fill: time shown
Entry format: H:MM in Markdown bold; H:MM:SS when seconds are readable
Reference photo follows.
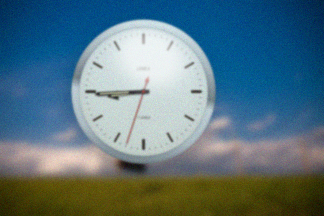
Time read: **8:44:33**
